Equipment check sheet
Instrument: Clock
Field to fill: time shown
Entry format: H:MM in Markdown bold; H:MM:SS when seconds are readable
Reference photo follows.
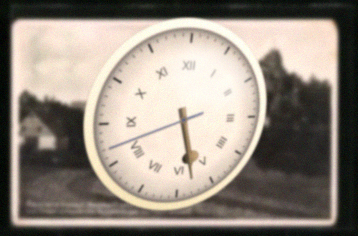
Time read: **5:27:42**
